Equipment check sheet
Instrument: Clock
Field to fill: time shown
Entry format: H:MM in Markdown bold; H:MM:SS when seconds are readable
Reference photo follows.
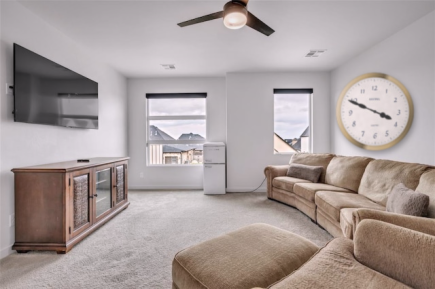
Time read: **3:49**
